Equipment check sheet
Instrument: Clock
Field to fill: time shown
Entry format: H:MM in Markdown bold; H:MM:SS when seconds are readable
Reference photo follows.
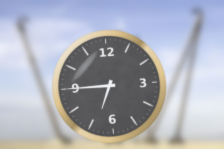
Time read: **6:45**
